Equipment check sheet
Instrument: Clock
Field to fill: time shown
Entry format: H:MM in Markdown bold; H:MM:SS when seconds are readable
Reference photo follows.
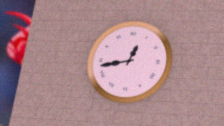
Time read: **12:43**
